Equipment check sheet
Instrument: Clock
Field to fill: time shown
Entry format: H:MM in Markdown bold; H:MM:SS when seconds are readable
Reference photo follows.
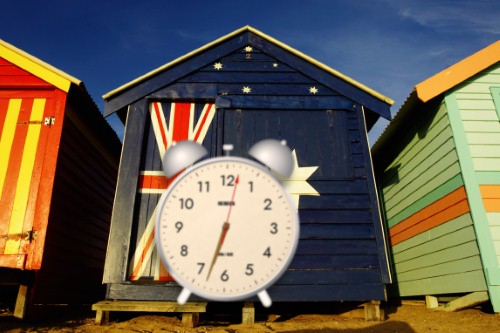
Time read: **6:33:02**
